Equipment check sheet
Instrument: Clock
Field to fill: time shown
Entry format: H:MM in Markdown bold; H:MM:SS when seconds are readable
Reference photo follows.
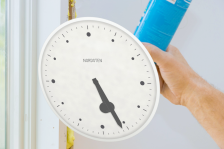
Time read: **5:26**
